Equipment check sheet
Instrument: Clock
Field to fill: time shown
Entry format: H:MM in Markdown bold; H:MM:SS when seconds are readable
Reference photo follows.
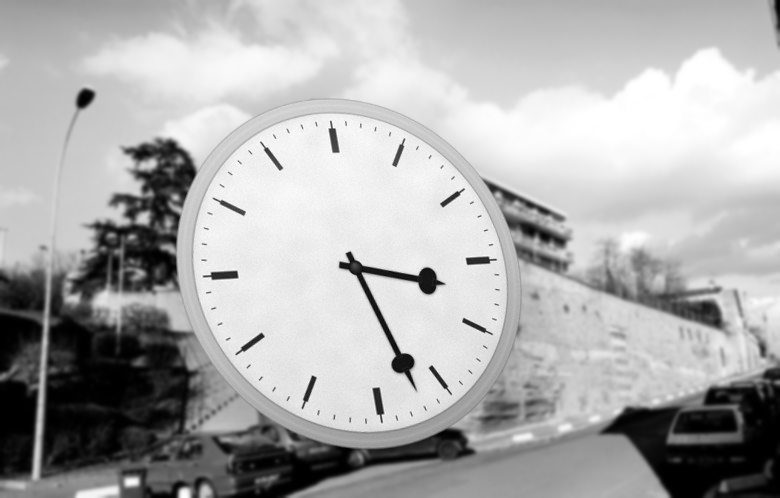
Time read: **3:27**
